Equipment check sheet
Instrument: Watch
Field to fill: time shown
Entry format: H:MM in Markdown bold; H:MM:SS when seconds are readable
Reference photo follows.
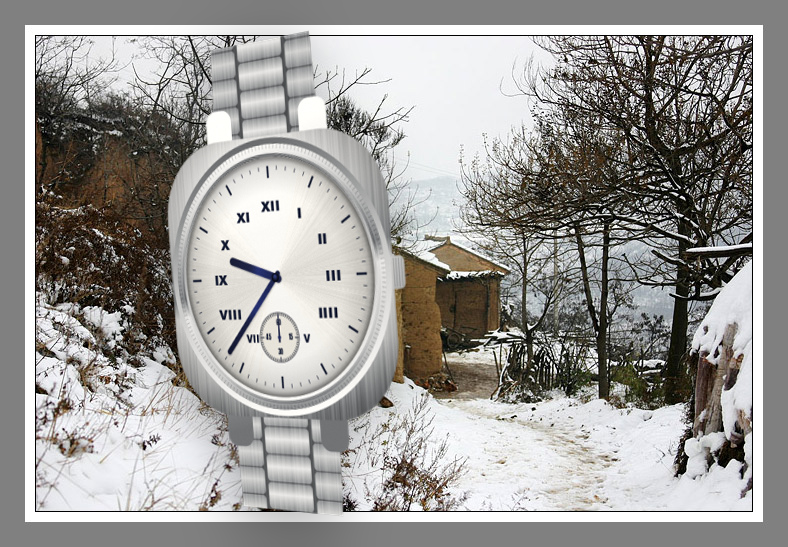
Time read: **9:37**
